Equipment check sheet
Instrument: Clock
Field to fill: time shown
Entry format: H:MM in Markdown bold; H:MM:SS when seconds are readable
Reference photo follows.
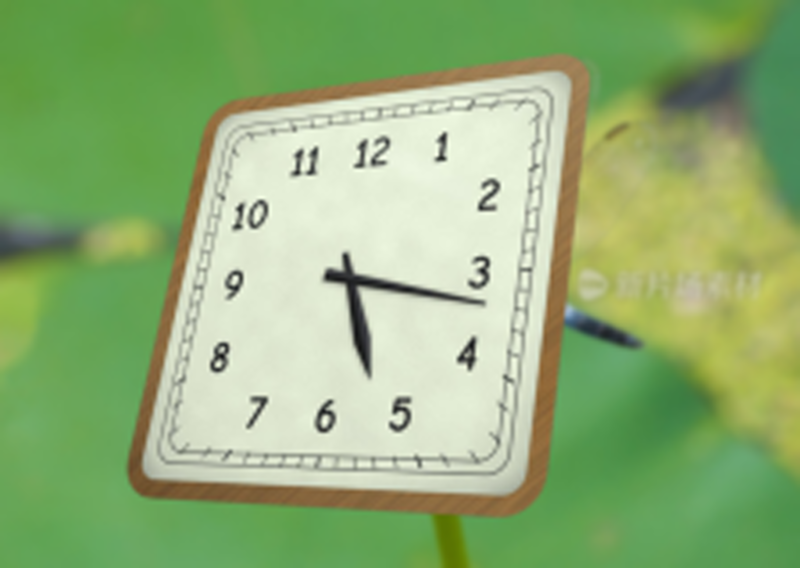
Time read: **5:17**
